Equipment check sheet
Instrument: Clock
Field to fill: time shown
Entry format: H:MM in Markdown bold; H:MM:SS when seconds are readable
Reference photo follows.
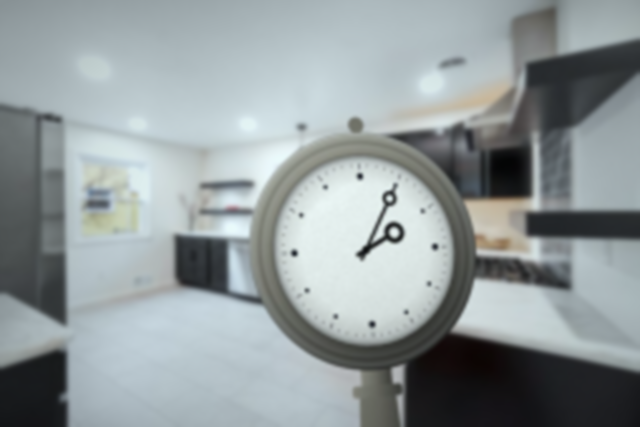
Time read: **2:05**
